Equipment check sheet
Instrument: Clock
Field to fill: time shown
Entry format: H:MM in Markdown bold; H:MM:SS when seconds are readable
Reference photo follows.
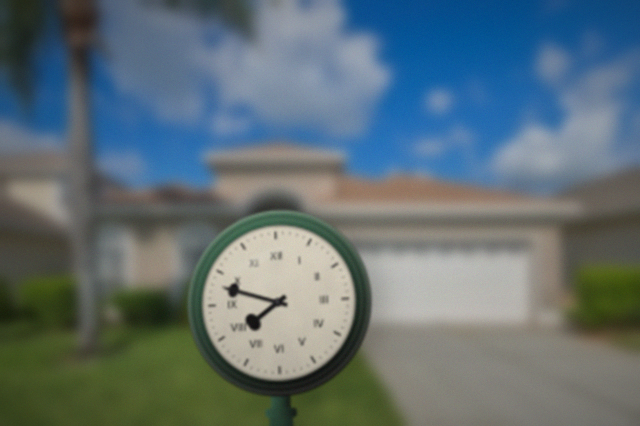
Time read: **7:48**
